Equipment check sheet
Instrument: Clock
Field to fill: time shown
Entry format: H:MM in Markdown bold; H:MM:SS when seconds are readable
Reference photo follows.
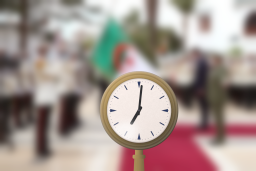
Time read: **7:01**
